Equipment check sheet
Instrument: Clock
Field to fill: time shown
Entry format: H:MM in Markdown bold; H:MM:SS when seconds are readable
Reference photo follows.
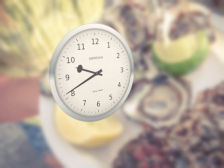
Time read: **9:41**
